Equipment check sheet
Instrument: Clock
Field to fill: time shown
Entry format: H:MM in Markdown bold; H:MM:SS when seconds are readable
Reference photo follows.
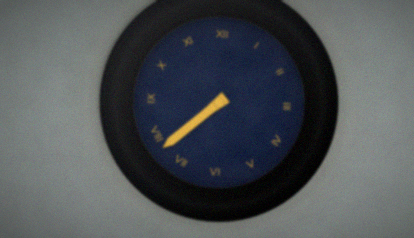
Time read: **7:38**
